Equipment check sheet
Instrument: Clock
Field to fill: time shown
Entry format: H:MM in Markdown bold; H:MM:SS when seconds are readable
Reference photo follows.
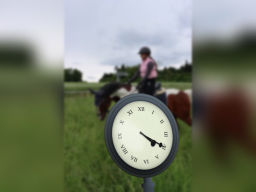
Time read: **4:20**
